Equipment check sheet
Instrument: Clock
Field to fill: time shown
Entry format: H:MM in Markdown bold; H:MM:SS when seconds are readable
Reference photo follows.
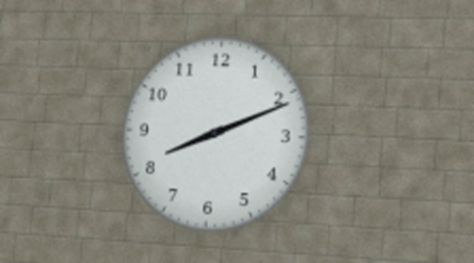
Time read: **8:11**
